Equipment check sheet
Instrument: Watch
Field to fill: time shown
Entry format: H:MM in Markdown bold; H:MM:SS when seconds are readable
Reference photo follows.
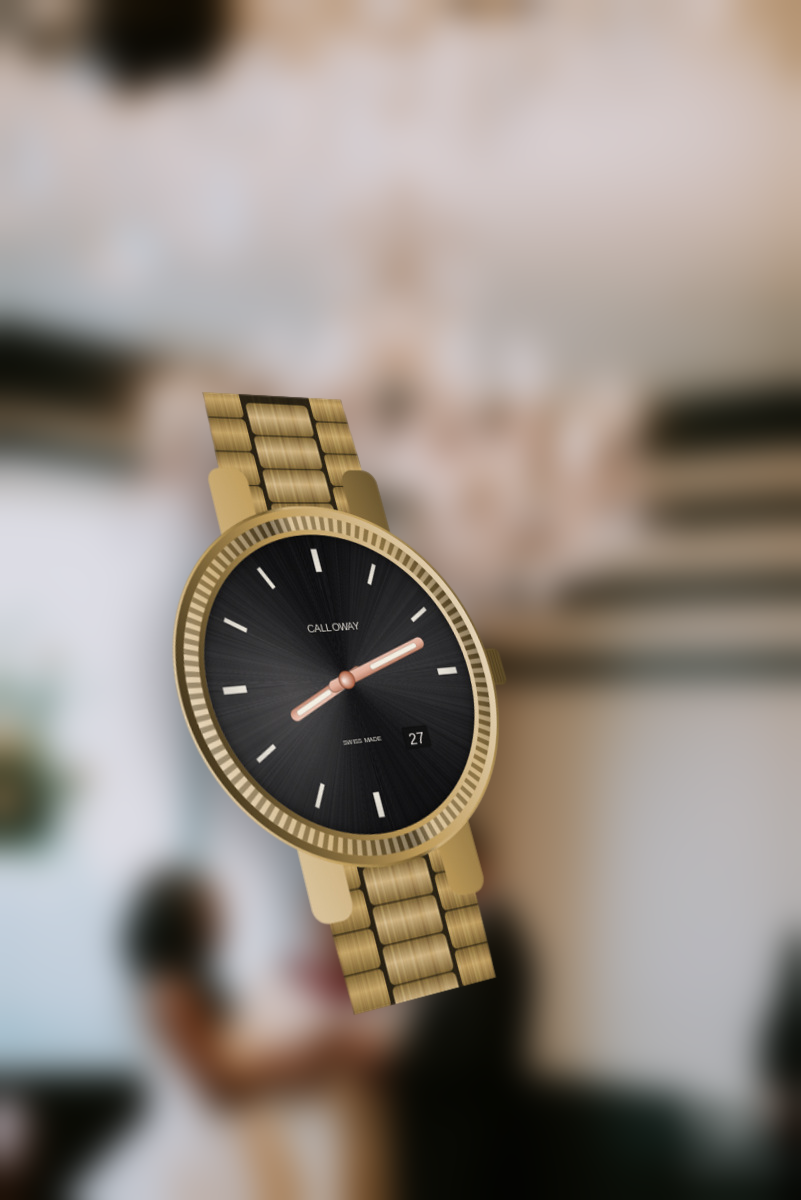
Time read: **8:12**
